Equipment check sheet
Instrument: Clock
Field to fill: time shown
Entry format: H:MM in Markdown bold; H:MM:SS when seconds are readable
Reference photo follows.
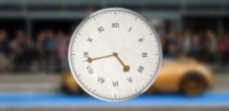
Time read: **4:43**
